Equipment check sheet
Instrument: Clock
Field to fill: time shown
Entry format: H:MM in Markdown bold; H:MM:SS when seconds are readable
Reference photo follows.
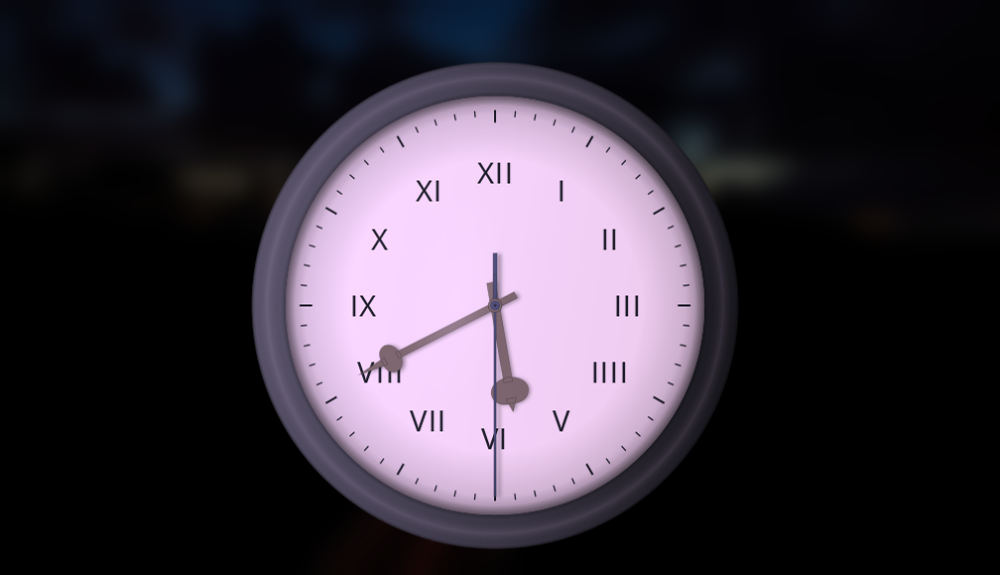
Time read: **5:40:30**
